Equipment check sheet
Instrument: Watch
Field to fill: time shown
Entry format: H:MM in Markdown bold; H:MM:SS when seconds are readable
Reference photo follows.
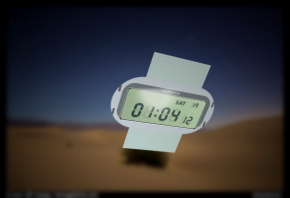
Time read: **1:04:12**
